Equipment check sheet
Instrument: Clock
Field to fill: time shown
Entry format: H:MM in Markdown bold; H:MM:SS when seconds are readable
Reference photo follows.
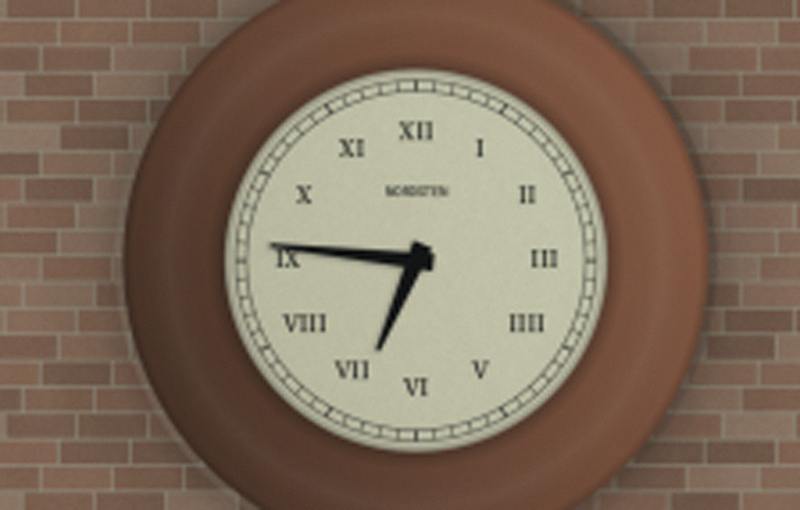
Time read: **6:46**
